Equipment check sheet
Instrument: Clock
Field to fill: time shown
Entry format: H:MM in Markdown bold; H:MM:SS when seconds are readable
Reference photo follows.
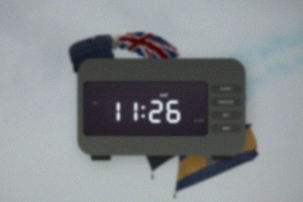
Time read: **11:26**
